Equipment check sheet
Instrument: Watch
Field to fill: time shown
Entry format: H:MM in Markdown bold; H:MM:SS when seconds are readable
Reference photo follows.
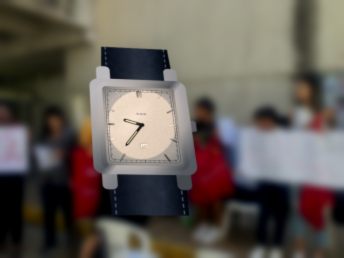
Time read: **9:36**
